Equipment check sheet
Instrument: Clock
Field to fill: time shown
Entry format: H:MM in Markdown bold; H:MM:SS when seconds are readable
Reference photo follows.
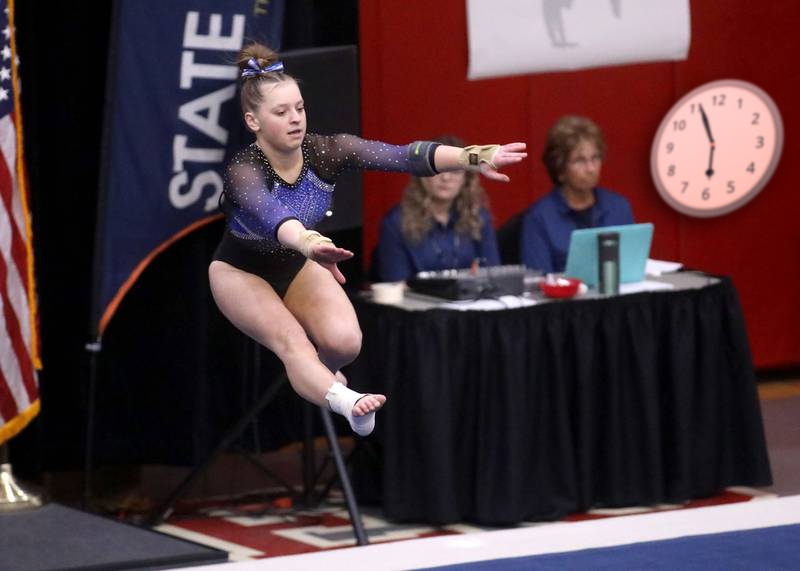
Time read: **5:56**
